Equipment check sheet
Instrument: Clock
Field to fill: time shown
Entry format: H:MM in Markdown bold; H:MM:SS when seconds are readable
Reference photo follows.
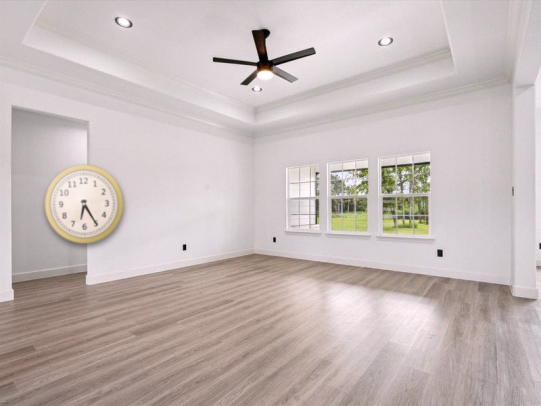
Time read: **6:25**
